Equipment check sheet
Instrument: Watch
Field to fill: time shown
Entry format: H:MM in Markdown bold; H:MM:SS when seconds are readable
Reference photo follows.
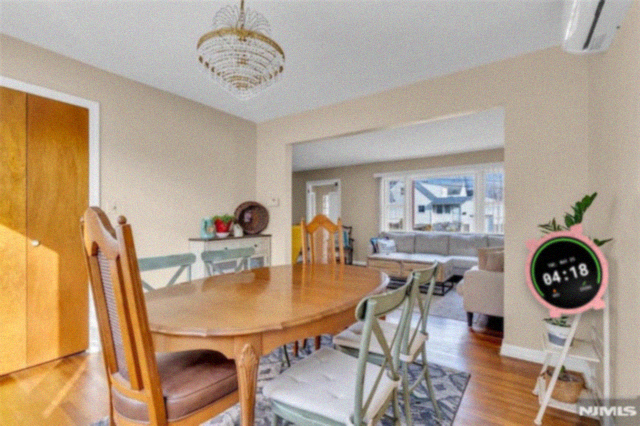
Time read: **4:18**
